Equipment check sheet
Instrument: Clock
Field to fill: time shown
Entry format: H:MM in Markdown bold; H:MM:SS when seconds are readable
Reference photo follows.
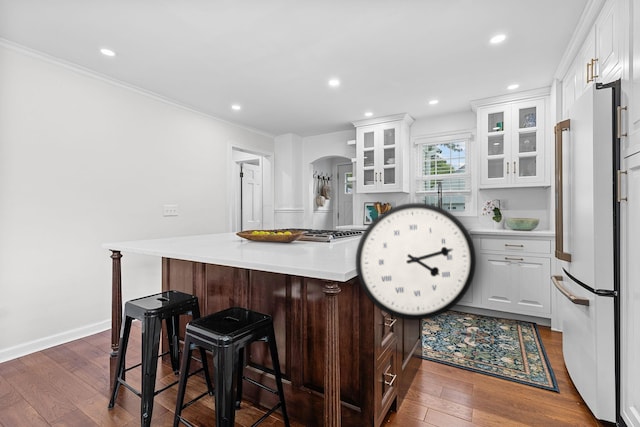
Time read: **4:13**
